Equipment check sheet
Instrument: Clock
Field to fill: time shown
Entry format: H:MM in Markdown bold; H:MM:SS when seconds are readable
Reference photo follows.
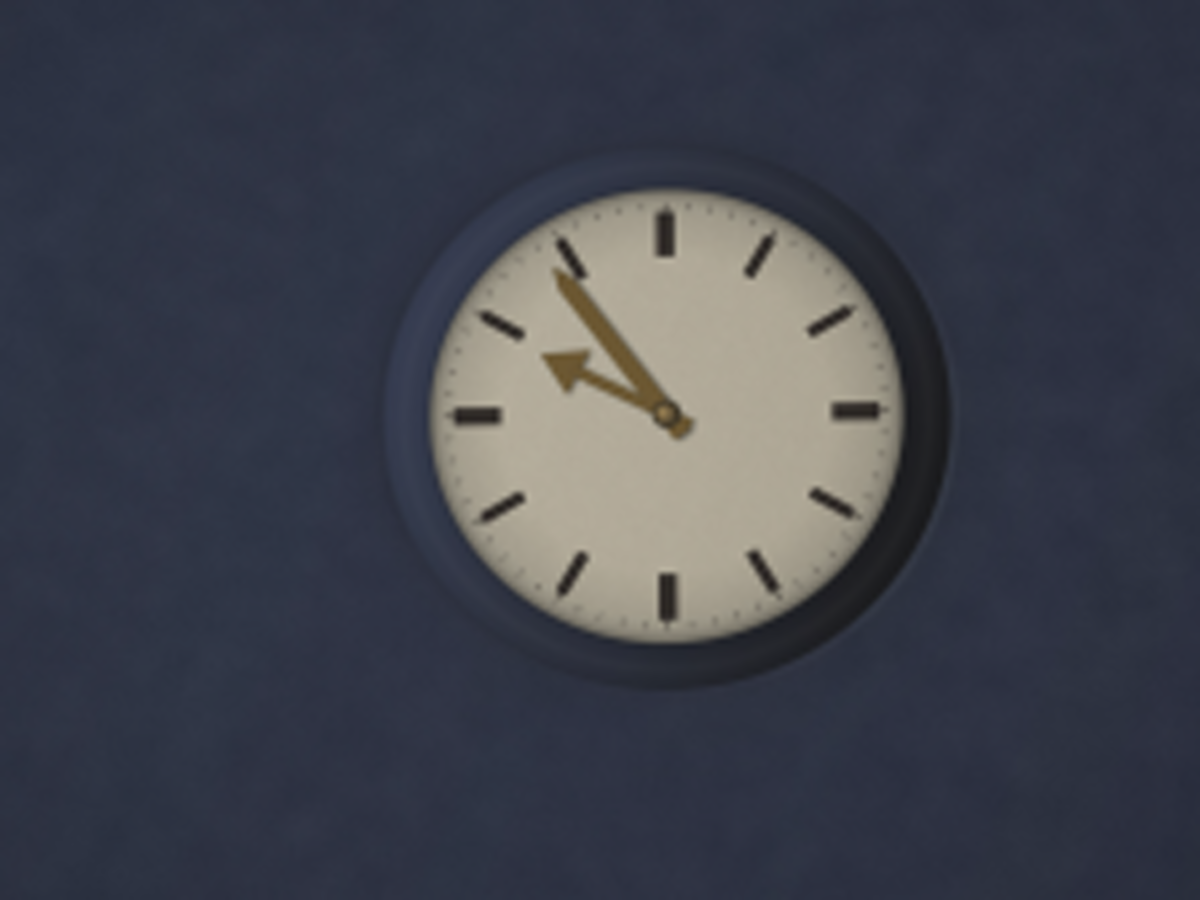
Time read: **9:54**
